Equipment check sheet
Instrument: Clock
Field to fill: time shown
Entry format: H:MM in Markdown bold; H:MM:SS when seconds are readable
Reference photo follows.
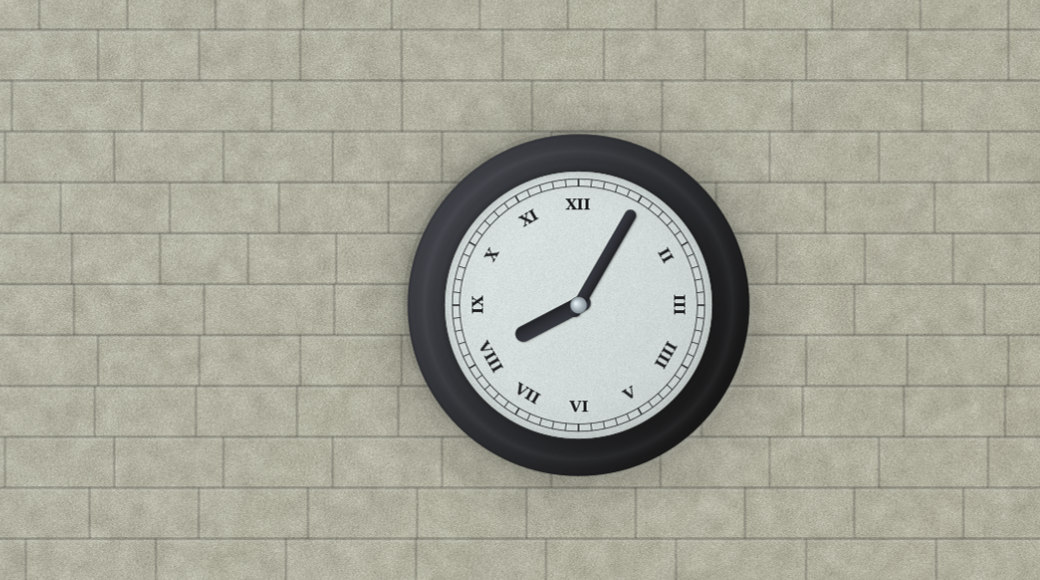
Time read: **8:05**
